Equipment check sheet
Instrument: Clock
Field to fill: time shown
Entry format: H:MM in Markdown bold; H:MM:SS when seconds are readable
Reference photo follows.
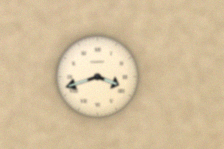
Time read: **3:42**
